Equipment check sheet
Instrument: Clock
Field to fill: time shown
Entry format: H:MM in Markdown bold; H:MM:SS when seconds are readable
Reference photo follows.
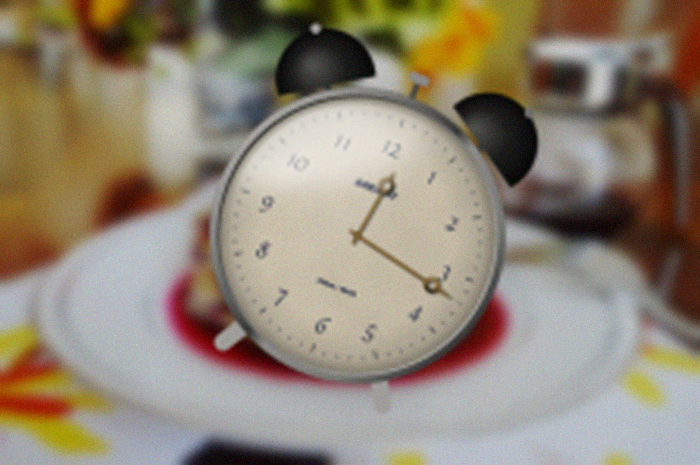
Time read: **12:17**
